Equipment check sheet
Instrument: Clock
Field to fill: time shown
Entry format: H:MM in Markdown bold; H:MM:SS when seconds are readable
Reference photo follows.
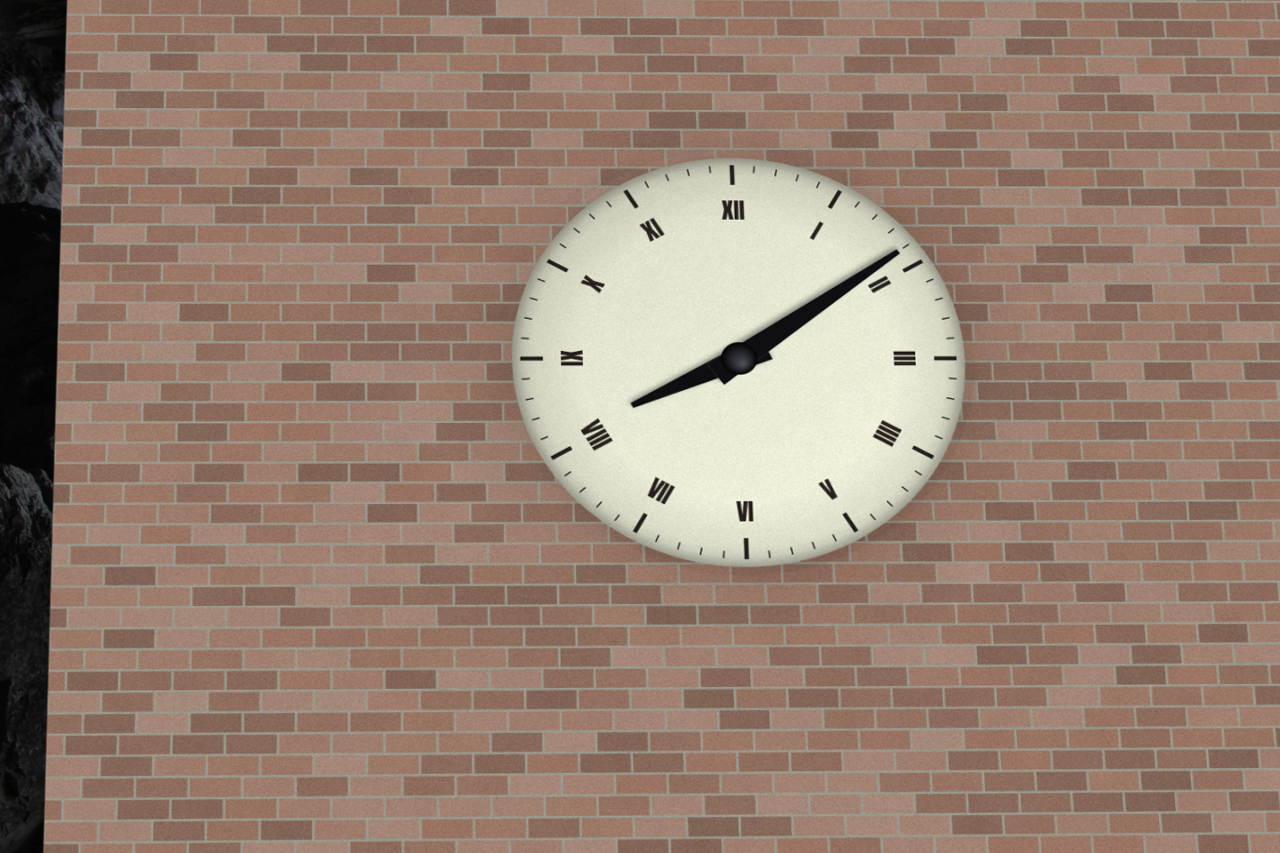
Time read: **8:09**
